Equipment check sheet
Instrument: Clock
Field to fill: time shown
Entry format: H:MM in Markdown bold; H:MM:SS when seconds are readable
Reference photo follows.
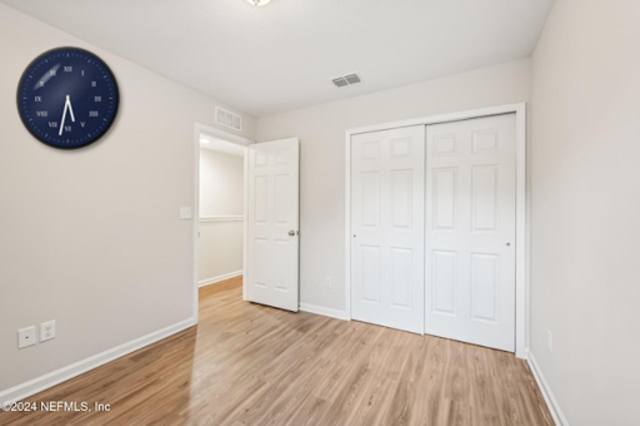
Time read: **5:32**
